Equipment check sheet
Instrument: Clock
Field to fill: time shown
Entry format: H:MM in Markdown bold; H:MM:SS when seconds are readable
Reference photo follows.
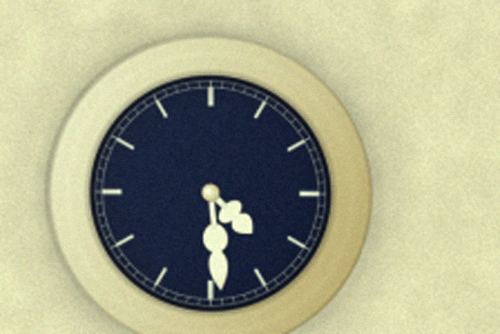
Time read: **4:29**
